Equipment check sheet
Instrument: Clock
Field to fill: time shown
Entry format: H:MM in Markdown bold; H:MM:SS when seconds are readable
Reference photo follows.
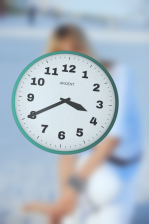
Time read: **3:40**
